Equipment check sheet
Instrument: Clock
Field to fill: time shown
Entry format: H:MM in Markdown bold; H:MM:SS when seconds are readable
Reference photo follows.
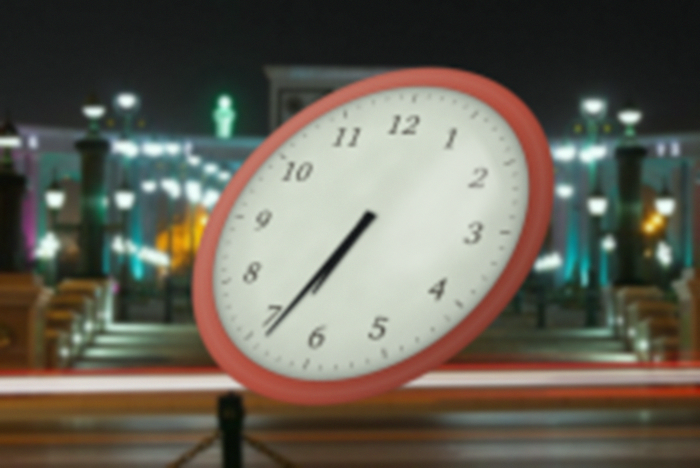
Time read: **6:34**
